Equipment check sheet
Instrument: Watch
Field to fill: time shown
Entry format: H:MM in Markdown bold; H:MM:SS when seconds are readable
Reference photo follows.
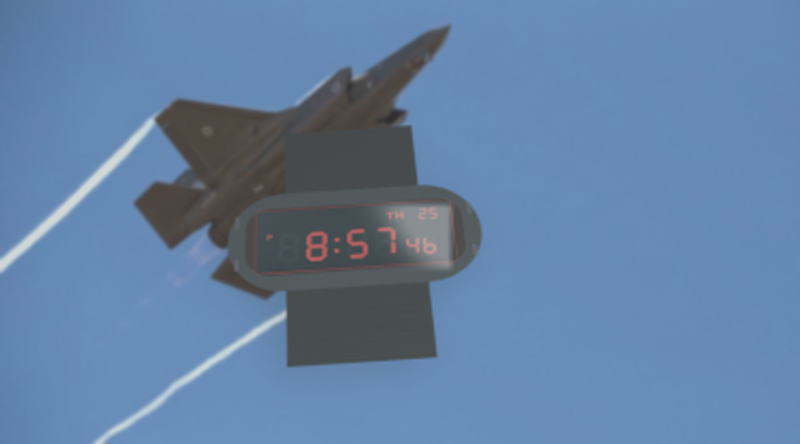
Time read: **8:57:46**
